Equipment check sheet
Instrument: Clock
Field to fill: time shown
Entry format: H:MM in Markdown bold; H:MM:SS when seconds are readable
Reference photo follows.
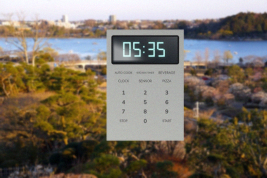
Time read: **5:35**
